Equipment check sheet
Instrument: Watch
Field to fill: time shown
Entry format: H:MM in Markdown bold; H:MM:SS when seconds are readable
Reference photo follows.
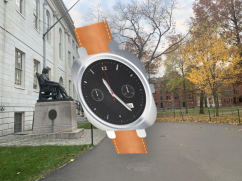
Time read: **11:24**
